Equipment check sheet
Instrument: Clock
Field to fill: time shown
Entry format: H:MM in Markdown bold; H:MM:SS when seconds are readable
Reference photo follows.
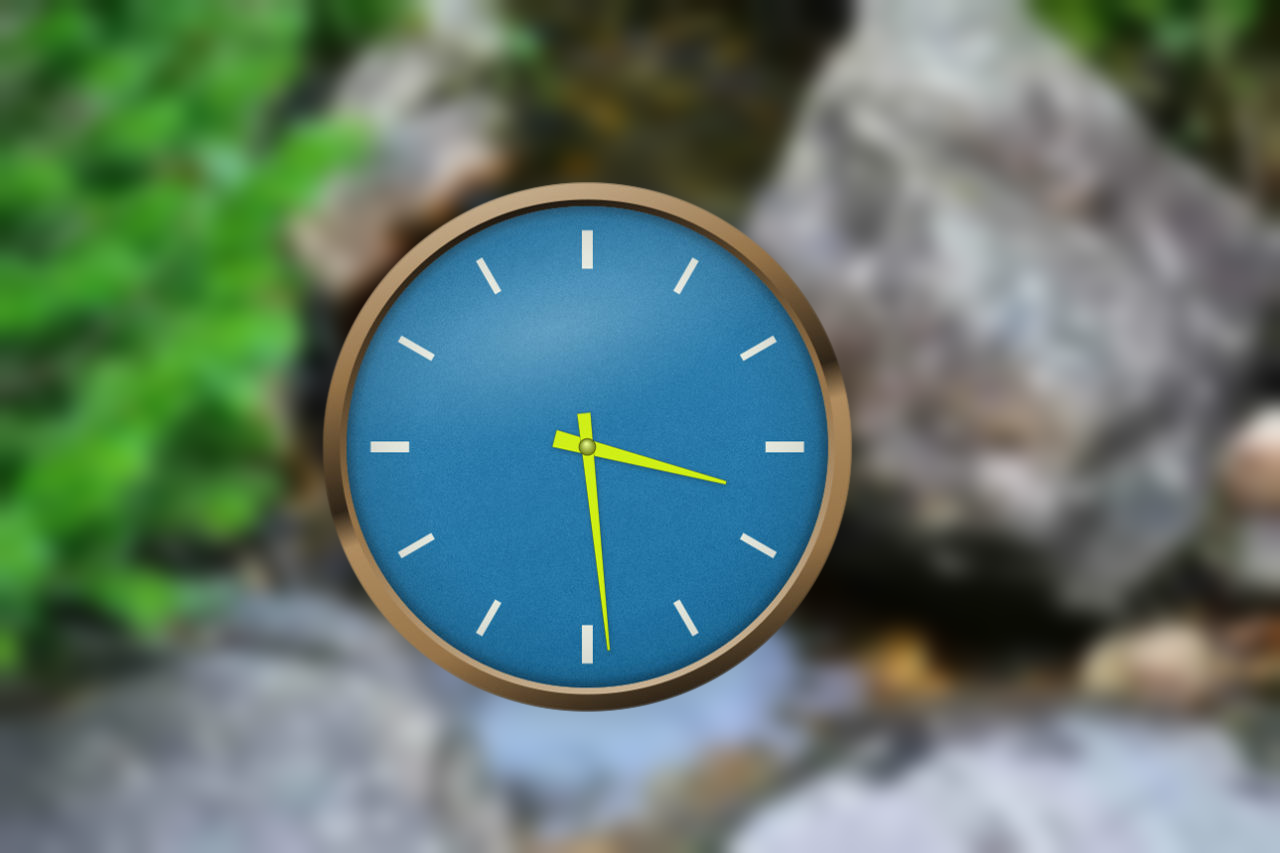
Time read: **3:29**
